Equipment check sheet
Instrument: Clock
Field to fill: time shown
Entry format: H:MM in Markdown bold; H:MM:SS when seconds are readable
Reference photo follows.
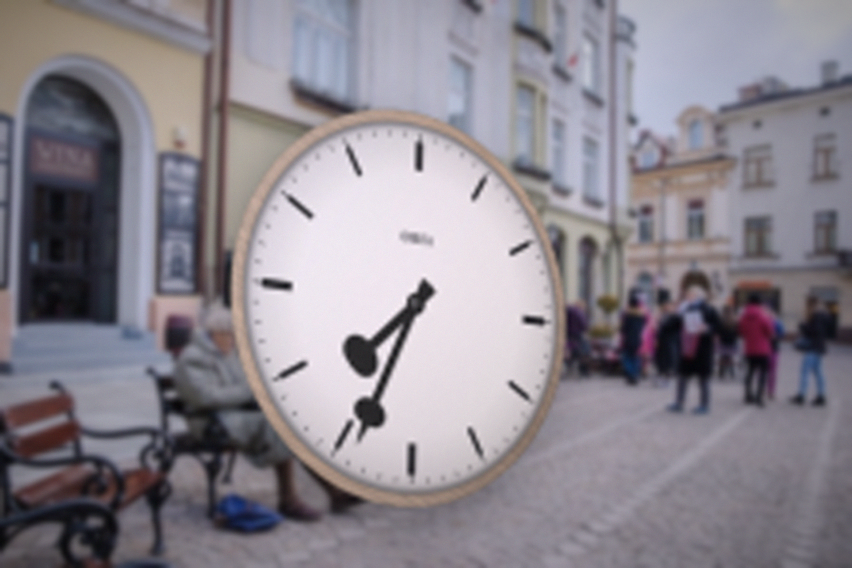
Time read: **7:34**
